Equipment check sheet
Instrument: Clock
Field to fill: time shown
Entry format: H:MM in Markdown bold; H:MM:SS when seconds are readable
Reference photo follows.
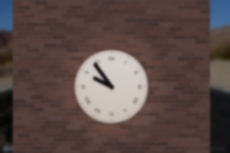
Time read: **9:54**
